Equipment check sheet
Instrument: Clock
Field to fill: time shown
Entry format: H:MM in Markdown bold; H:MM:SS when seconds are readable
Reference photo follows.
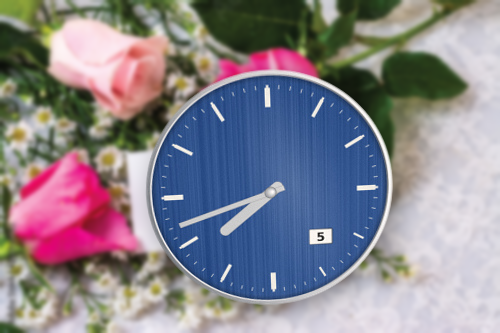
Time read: **7:42**
